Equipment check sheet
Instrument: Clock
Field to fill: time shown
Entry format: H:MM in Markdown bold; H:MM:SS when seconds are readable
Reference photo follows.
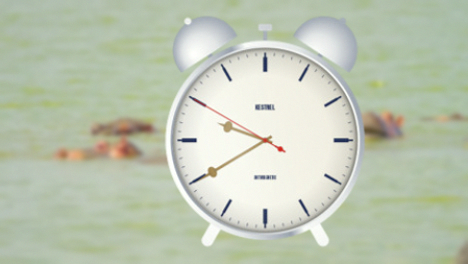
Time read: **9:39:50**
